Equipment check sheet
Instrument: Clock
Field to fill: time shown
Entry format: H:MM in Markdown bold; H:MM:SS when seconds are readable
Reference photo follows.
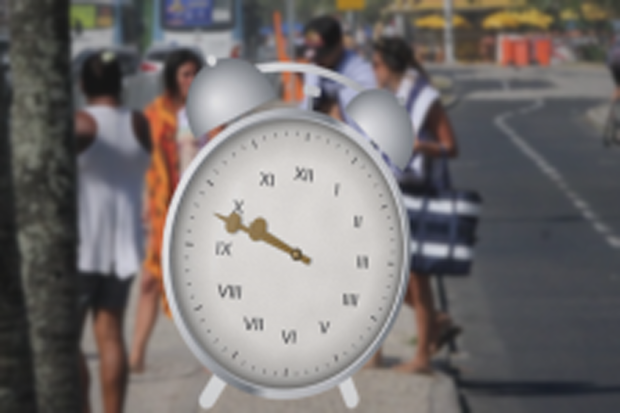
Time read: **9:48**
